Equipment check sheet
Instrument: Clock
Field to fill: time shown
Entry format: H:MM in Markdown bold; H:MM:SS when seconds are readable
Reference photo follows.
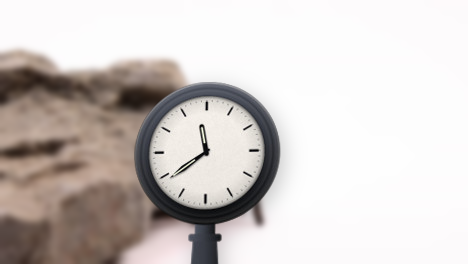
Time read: **11:39**
